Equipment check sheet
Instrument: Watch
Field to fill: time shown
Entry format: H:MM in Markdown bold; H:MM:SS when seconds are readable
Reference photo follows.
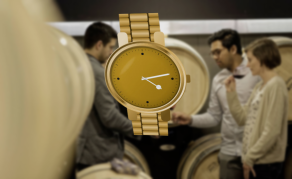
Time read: **4:13**
